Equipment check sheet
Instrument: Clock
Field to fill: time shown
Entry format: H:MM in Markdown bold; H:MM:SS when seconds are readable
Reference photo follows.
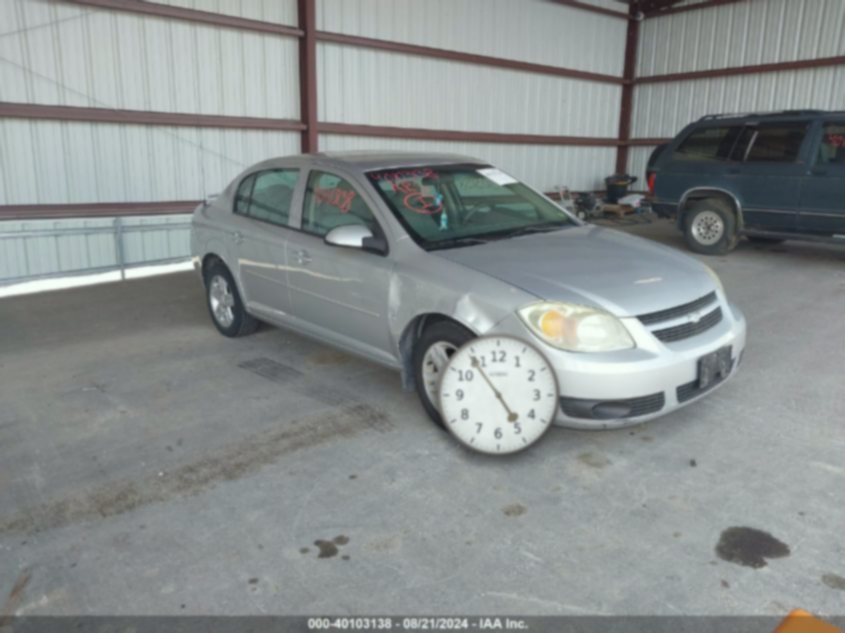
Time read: **4:54**
